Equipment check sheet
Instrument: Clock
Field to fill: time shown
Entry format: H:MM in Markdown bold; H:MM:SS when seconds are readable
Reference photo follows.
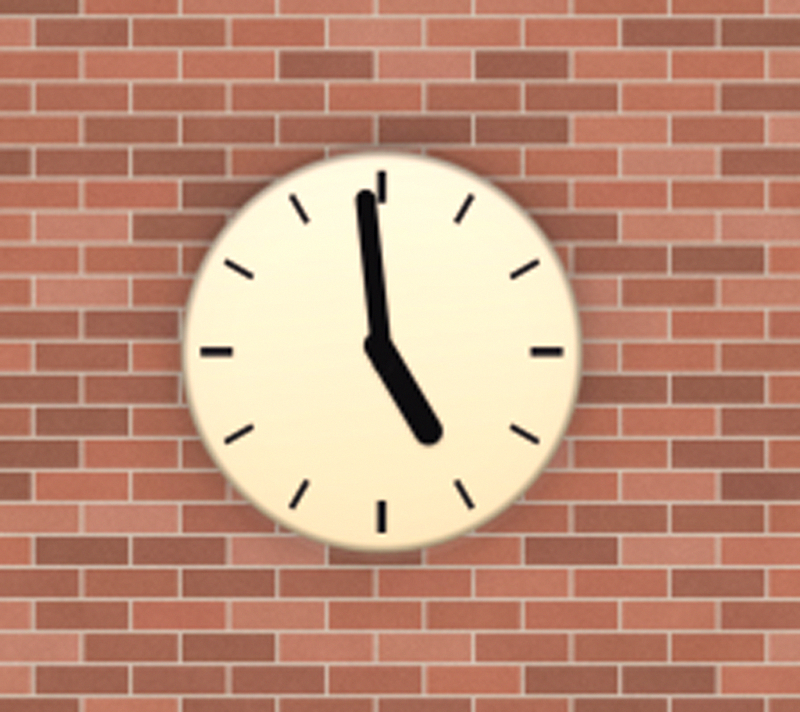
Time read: **4:59**
